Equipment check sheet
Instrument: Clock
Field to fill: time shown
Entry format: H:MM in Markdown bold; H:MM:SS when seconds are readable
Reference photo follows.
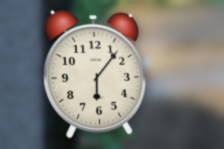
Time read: **6:07**
